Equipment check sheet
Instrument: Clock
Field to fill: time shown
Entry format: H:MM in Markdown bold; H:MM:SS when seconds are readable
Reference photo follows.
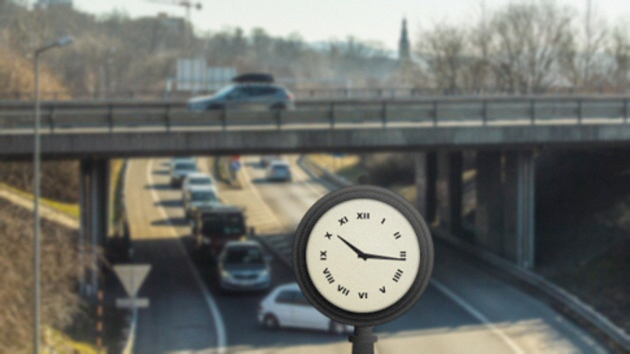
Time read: **10:16**
